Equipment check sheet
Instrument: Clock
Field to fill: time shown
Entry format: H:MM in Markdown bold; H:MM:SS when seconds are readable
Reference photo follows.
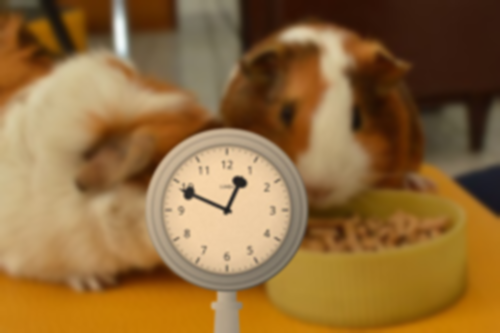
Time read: **12:49**
